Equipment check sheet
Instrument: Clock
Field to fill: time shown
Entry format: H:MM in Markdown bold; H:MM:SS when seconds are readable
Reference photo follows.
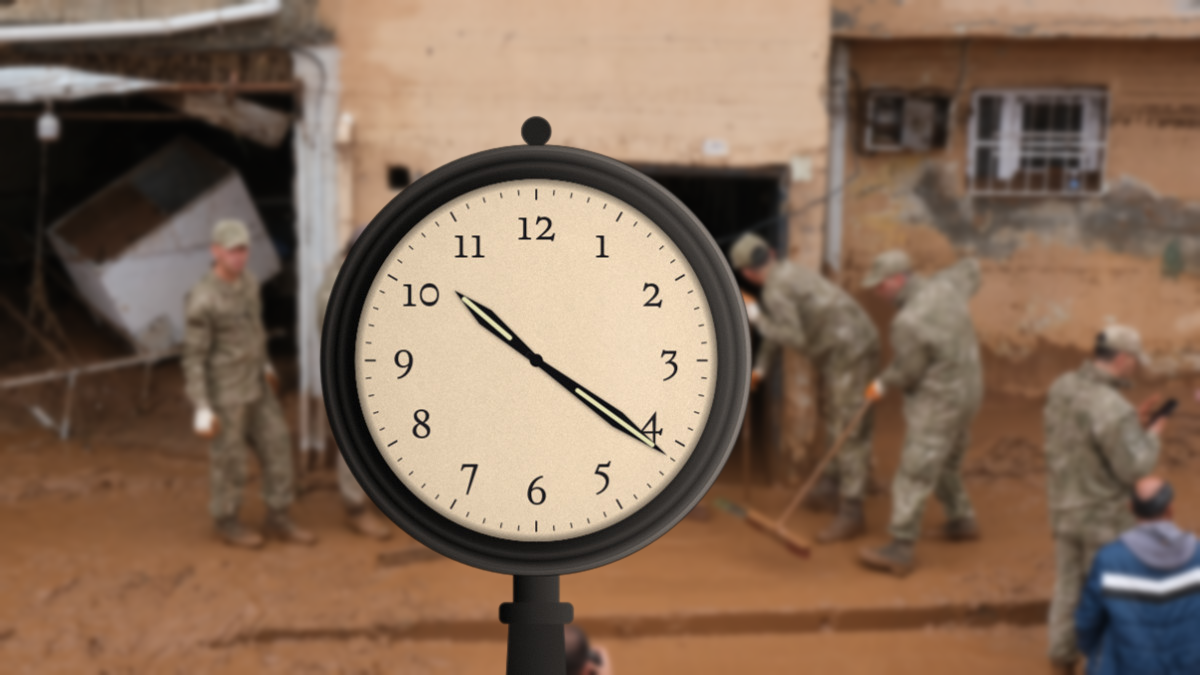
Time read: **10:21**
